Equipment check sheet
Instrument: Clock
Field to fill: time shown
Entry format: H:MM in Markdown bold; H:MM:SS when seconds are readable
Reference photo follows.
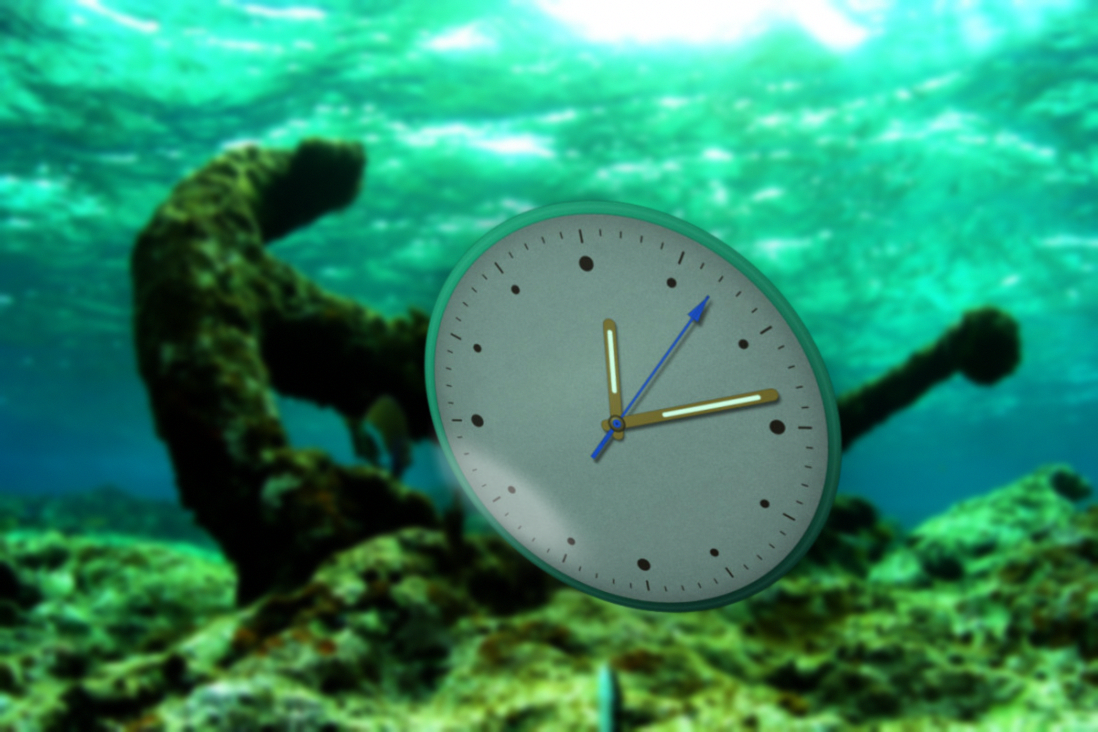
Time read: **12:13:07**
